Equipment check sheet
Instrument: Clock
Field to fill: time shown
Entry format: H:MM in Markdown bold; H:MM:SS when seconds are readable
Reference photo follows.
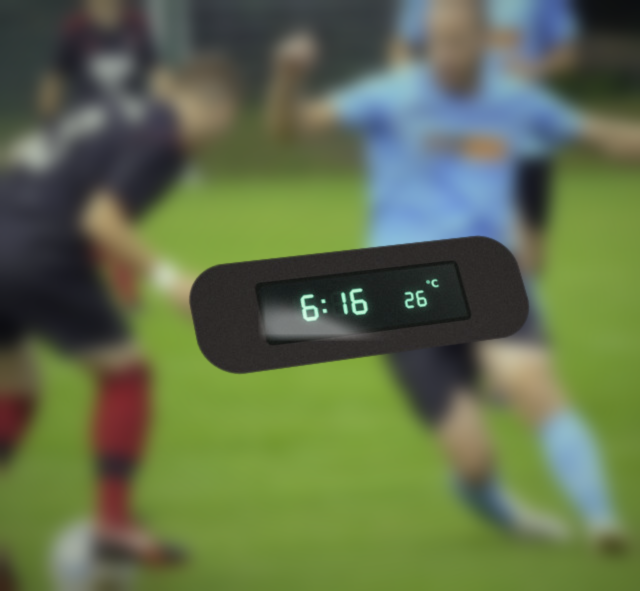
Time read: **6:16**
